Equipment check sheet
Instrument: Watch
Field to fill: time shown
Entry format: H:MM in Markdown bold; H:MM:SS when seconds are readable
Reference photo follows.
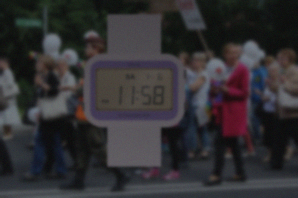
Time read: **11:58**
